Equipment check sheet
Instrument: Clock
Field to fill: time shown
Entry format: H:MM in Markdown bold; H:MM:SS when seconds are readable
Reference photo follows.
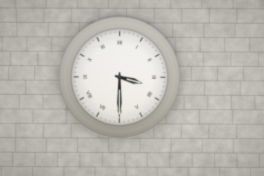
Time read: **3:30**
